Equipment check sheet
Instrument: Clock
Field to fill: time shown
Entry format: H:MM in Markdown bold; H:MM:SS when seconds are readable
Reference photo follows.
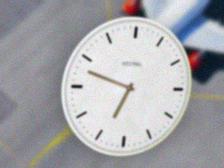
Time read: **6:48**
